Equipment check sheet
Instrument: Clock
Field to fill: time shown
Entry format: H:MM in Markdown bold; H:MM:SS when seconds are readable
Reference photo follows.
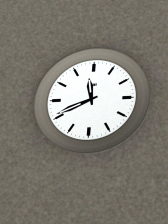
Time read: **11:41**
